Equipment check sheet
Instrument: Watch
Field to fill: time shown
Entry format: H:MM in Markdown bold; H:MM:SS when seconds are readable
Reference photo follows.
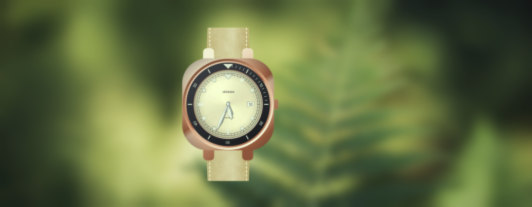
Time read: **5:34**
